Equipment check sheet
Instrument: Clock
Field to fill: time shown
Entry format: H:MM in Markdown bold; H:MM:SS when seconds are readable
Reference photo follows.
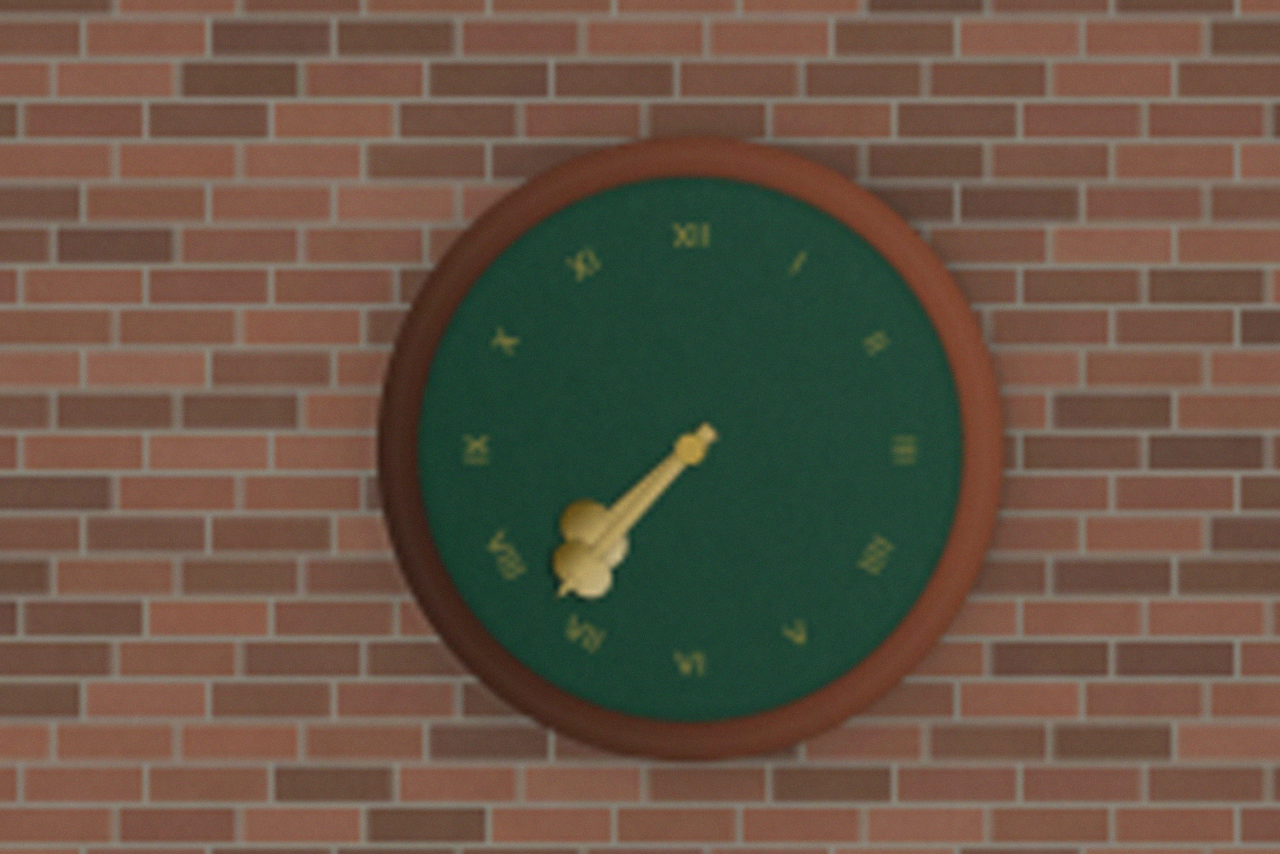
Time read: **7:37**
